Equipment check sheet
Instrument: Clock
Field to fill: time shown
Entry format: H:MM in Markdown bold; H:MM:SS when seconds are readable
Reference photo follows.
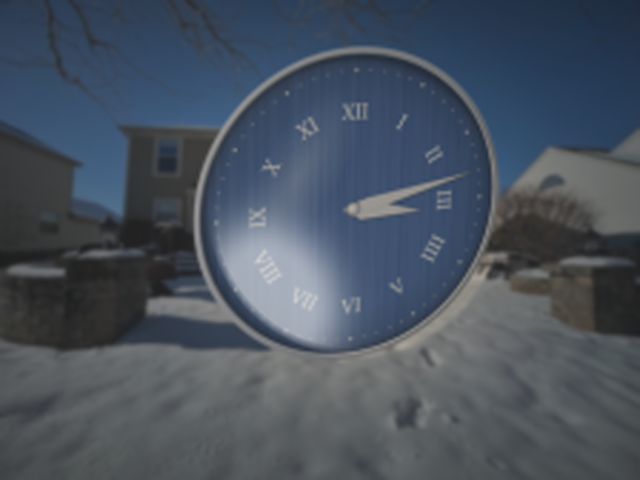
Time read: **3:13**
